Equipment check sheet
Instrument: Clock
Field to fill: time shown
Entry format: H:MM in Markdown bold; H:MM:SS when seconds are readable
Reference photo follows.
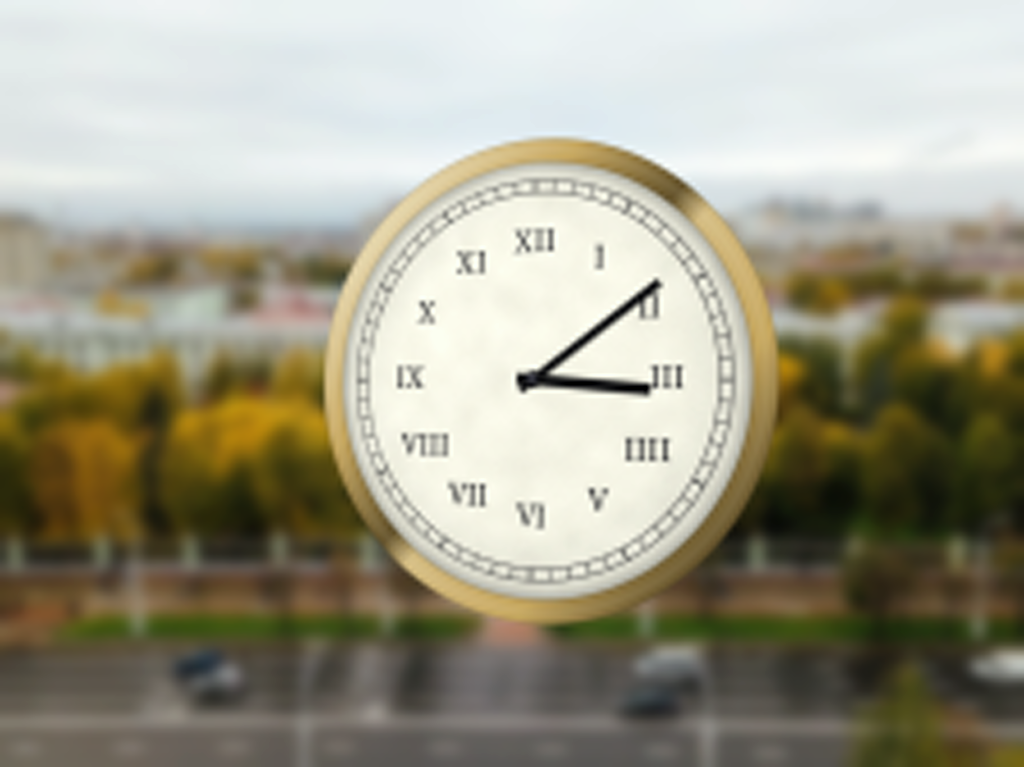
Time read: **3:09**
